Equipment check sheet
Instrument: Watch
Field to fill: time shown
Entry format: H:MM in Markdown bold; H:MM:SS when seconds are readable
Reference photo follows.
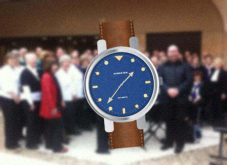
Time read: **1:37**
